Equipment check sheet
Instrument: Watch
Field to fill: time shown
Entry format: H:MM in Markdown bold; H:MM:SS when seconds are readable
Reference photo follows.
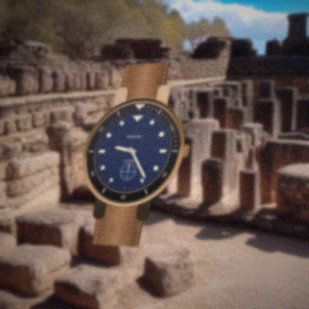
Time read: **9:24**
